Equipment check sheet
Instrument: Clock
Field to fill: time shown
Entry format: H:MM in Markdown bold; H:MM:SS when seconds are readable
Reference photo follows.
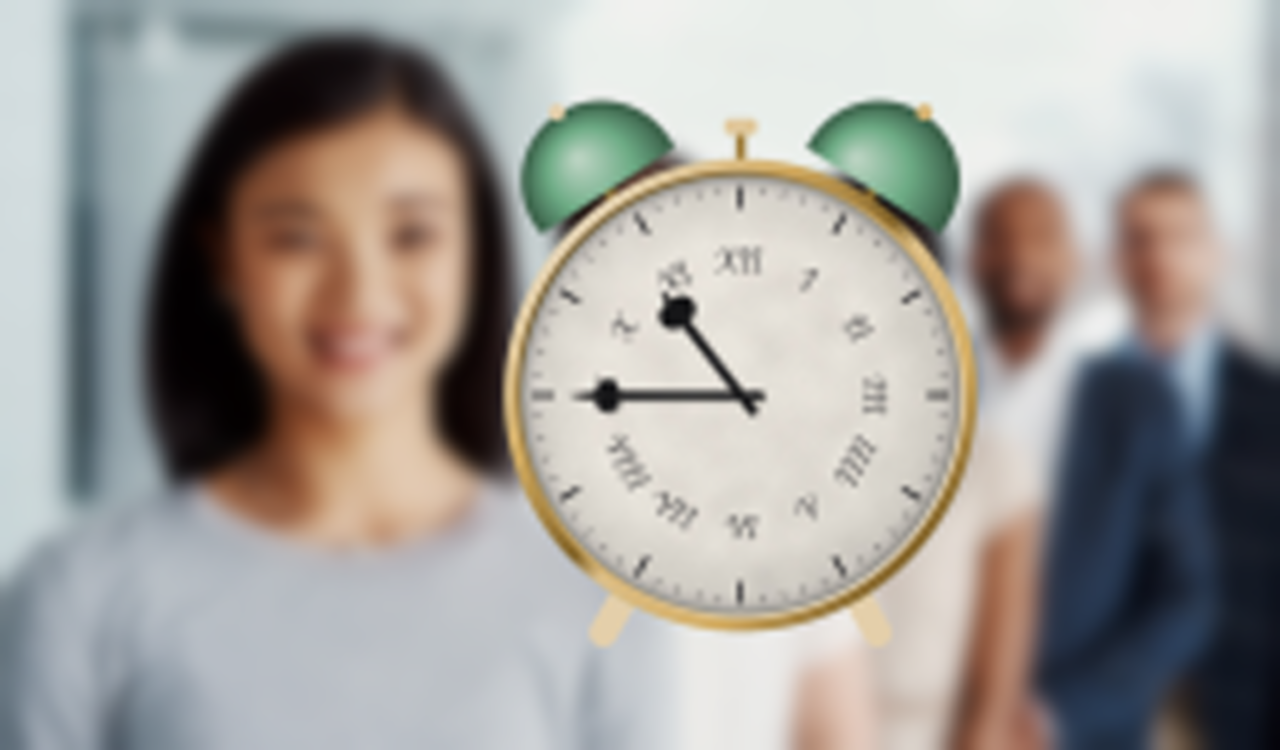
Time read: **10:45**
